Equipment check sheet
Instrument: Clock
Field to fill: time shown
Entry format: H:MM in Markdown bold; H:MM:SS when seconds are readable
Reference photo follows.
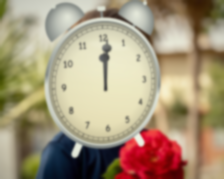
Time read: **12:01**
